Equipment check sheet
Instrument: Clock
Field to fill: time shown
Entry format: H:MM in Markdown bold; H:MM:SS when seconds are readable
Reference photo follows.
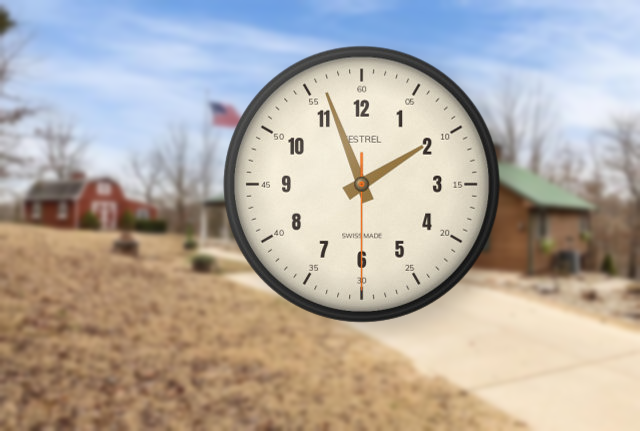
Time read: **1:56:30**
